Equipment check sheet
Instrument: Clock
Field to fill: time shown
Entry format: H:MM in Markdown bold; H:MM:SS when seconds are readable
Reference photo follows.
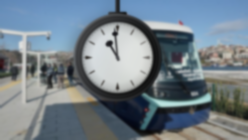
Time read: **10:59**
